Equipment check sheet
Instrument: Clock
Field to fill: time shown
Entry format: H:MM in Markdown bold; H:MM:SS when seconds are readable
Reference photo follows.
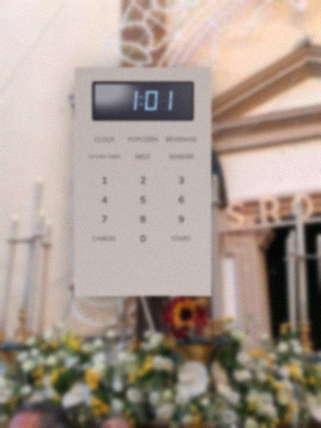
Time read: **1:01**
